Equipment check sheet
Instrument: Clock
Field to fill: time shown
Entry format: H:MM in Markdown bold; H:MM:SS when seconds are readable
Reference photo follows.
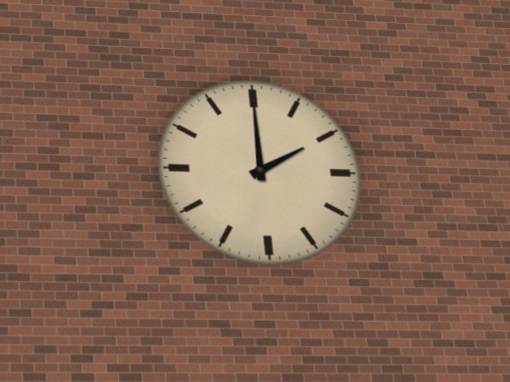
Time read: **2:00**
